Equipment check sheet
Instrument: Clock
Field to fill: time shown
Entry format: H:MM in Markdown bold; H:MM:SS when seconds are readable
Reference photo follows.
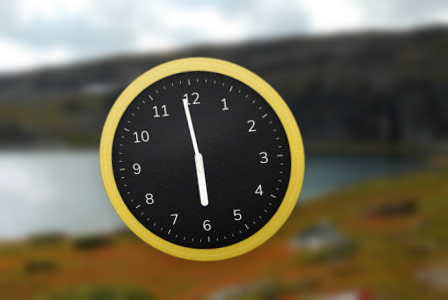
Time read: **5:59**
